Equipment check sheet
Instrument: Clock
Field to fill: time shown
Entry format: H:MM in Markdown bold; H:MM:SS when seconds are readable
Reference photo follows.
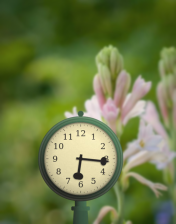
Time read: **6:16**
